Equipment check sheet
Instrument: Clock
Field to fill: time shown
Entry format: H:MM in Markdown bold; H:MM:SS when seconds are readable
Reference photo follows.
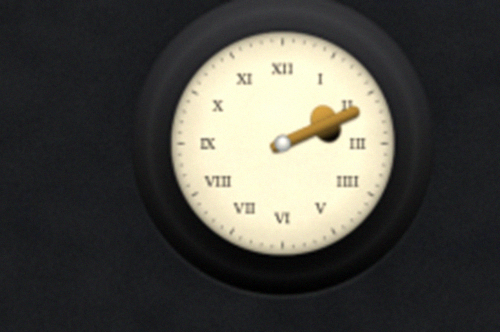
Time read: **2:11**
